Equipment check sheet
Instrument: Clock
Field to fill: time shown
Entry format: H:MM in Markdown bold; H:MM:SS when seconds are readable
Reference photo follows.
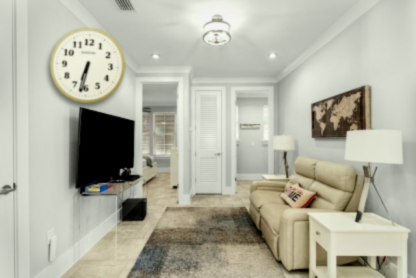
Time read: **6:32**
